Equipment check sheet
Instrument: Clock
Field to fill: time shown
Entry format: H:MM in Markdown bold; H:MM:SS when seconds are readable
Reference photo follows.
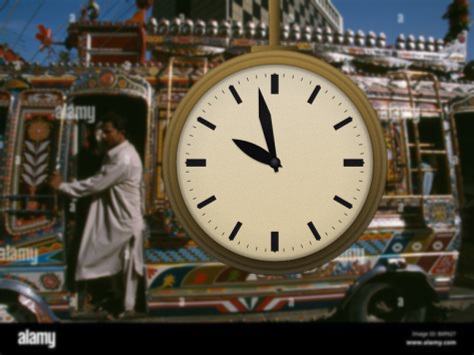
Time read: **9:58**
